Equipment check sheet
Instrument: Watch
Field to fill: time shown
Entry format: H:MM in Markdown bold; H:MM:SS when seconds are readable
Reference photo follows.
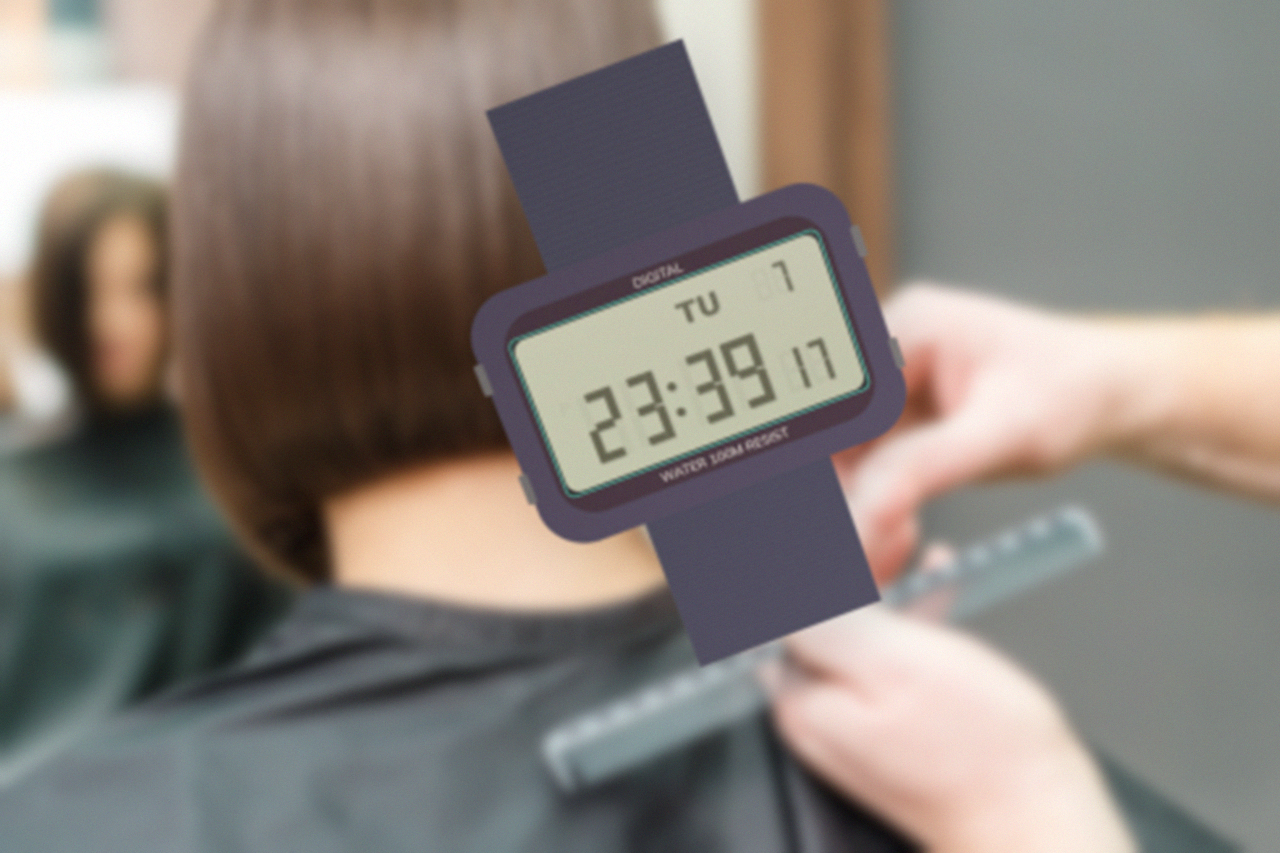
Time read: **23:39:17**
